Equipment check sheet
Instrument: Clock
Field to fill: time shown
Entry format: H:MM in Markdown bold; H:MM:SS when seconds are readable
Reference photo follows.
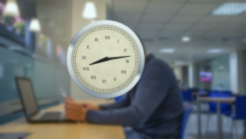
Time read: **8:13**
